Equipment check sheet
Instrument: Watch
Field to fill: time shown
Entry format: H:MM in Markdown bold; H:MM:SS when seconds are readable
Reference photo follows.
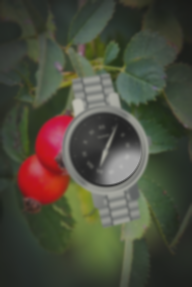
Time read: **7:06**
